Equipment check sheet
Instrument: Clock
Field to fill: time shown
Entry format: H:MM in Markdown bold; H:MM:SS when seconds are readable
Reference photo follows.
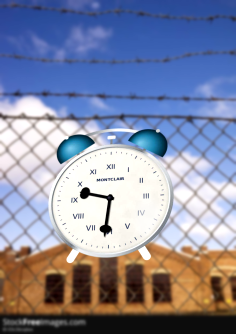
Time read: **9:31**
